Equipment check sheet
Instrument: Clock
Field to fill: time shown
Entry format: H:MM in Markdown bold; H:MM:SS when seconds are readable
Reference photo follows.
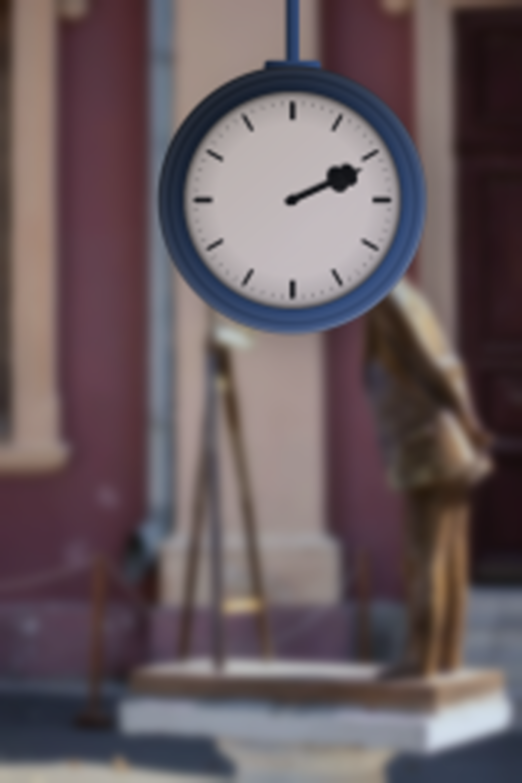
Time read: **2:11**
